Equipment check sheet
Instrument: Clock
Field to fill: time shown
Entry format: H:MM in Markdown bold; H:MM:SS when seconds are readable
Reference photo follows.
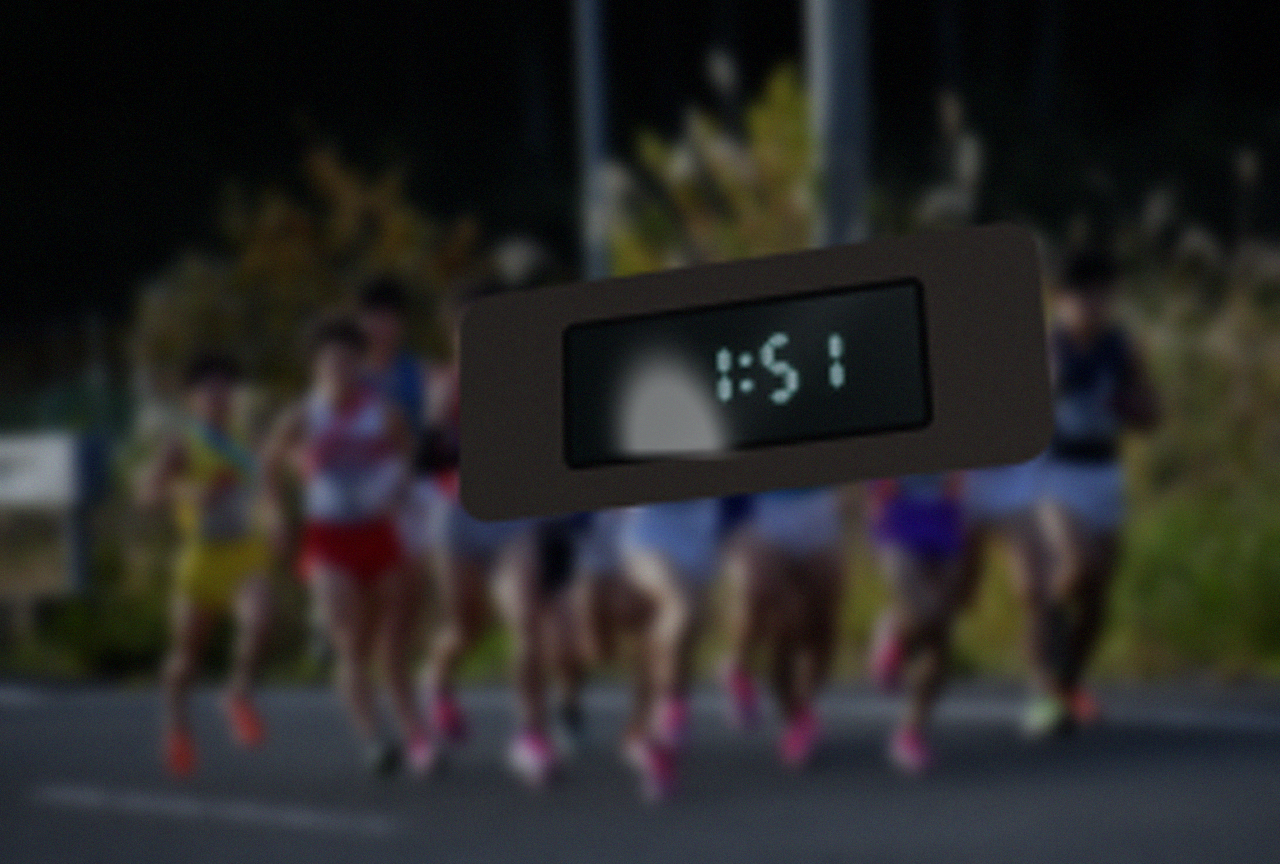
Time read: **1:51**
